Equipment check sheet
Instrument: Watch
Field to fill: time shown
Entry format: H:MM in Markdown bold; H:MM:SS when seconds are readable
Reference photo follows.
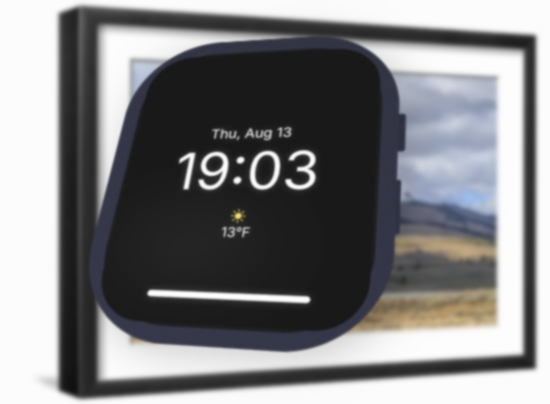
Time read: **19:03**
